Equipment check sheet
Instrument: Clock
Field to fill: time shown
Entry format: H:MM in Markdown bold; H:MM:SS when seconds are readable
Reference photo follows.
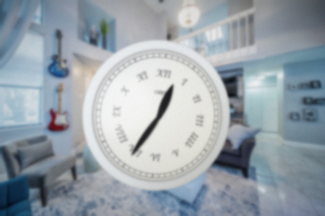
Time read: **12:35**
